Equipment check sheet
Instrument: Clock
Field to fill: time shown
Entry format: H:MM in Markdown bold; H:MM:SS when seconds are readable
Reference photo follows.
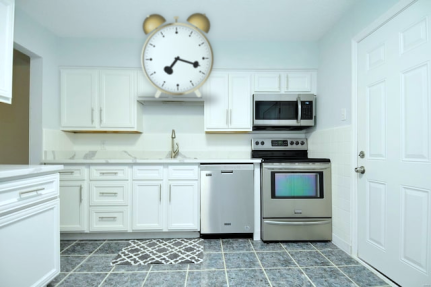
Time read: **7:18**
